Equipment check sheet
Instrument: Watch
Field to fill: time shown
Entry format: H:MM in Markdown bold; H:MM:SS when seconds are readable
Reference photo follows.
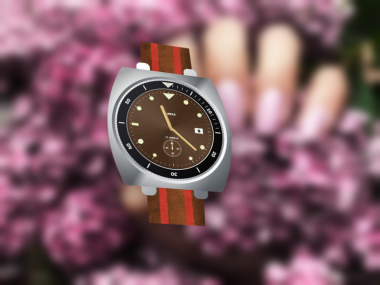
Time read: **11:22**
